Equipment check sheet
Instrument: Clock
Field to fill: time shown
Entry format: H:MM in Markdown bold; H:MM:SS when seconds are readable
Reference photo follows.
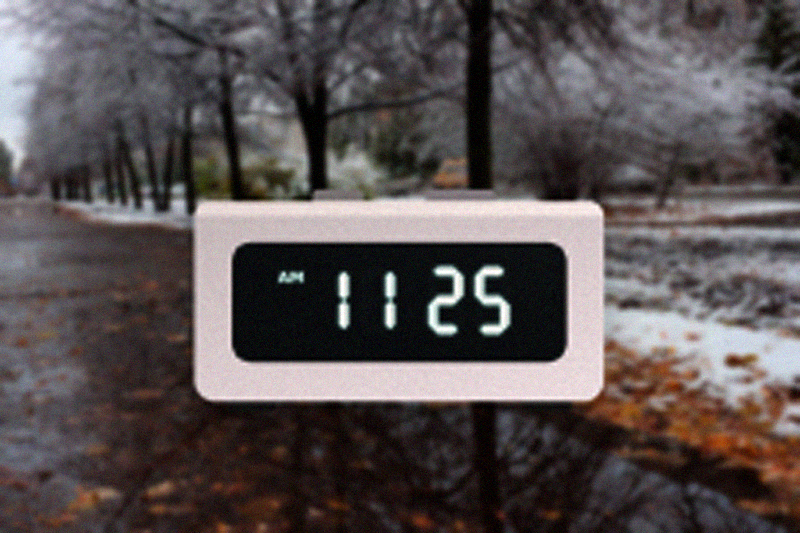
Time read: **11:25**
